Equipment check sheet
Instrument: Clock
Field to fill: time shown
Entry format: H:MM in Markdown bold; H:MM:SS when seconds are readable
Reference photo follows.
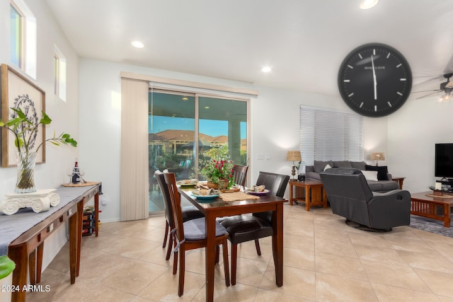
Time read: **5:59**
